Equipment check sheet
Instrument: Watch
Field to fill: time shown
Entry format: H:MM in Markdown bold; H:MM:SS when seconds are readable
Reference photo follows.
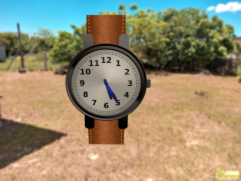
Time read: **5:25**
